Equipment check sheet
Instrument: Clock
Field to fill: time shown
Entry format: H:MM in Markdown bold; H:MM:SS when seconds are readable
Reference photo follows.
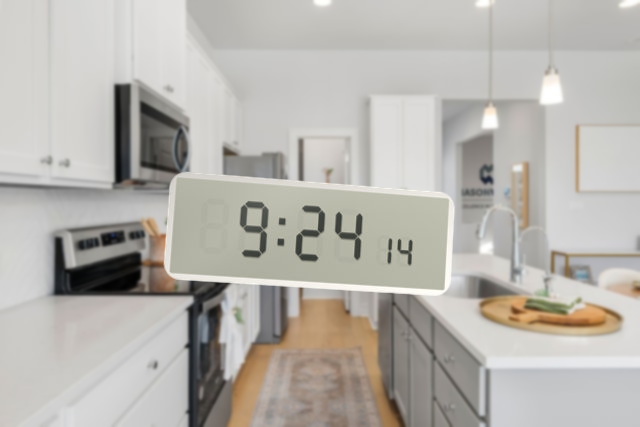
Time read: **9:24:14**
